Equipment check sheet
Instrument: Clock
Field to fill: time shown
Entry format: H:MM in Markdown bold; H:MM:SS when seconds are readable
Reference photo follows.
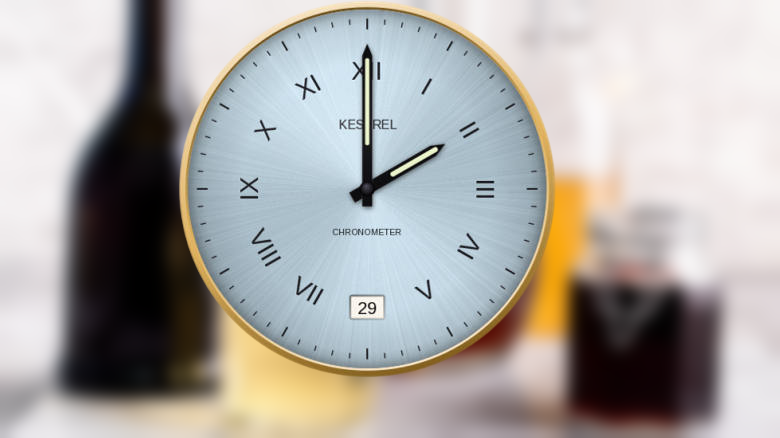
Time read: **2:00**
